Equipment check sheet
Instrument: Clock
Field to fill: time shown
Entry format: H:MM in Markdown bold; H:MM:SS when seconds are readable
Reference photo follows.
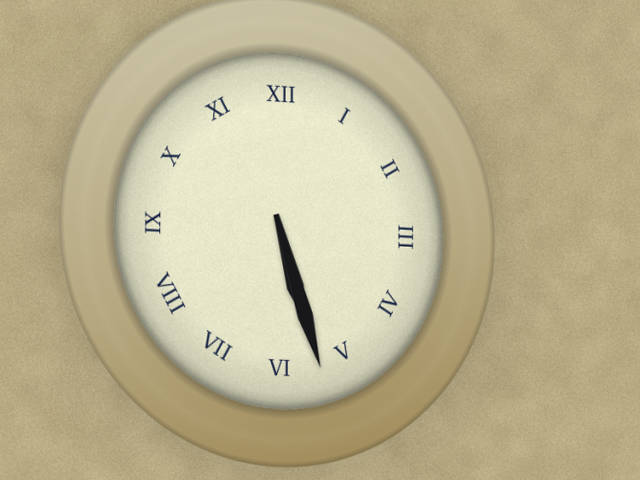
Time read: **5:27**
